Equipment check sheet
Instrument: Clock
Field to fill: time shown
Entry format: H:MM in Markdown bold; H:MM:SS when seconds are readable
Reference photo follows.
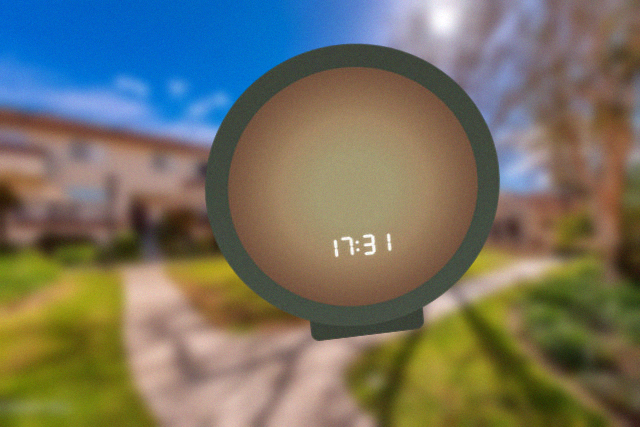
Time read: **17:31**
